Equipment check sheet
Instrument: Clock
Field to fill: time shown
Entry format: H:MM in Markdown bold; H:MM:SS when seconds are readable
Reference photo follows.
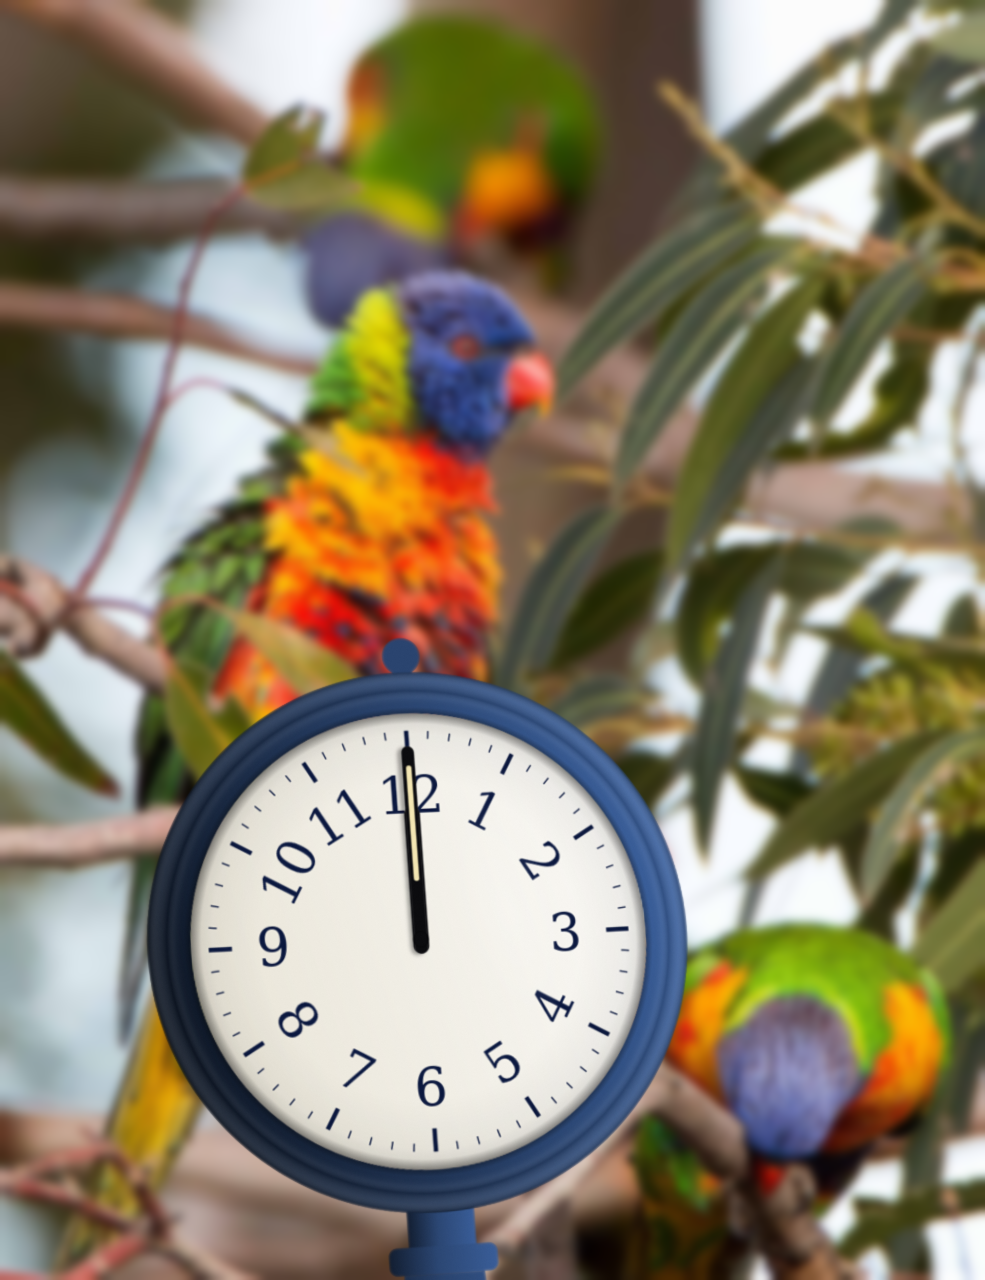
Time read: **12:00**
